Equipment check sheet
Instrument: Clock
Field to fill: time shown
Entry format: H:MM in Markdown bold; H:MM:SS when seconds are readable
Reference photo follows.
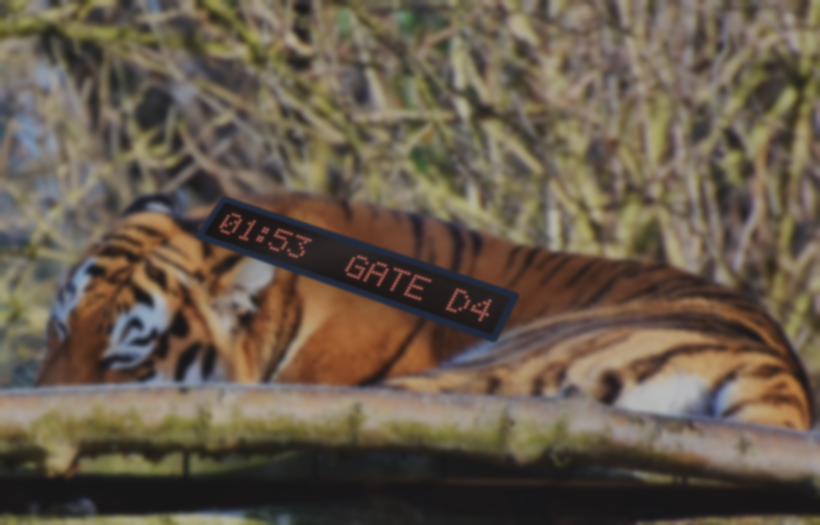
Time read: **1:53**
